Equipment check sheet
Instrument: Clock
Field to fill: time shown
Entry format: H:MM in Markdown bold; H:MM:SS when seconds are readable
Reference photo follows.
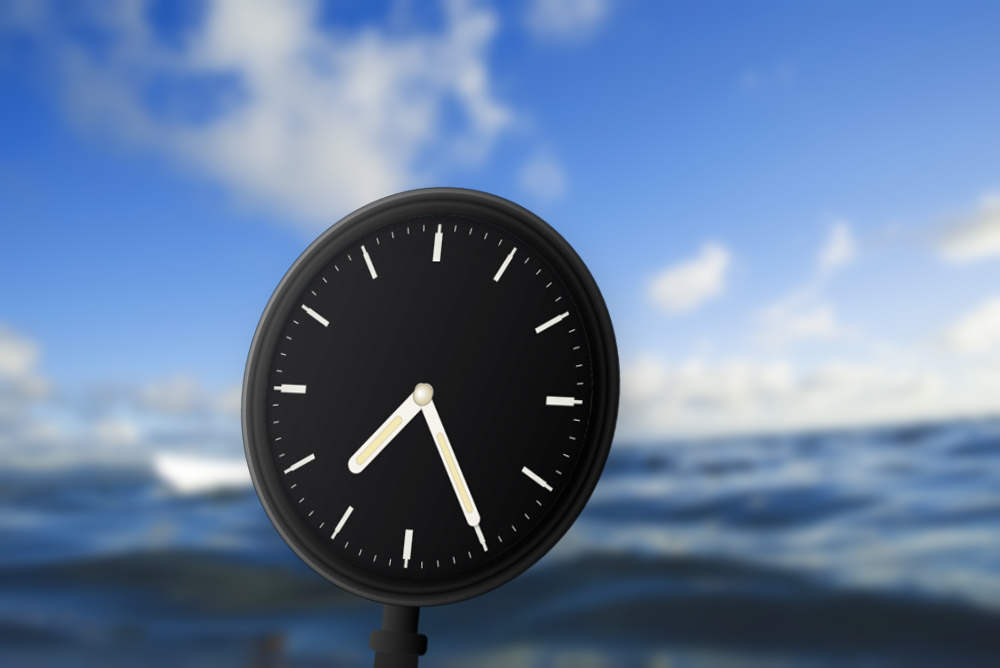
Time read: **7:25**
